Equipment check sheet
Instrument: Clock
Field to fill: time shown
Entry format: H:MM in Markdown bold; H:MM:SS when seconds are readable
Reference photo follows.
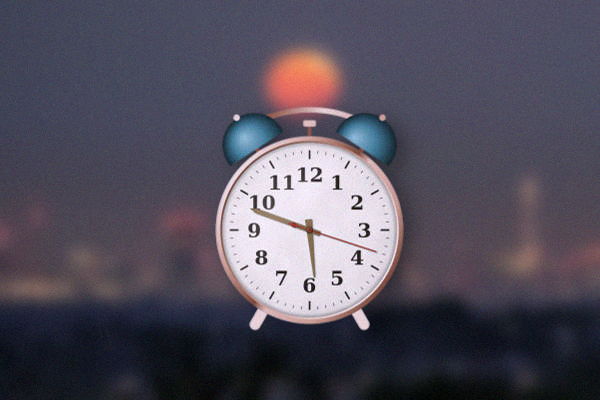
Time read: **5:48:18**
